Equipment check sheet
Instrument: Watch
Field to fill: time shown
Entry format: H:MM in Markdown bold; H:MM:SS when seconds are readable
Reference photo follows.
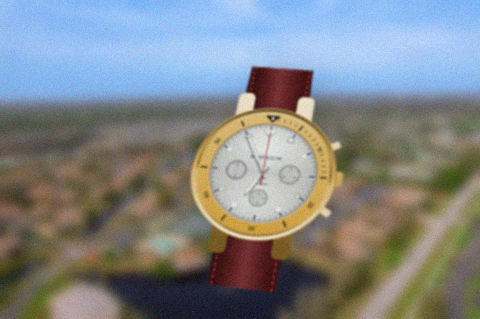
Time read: **6:55**
